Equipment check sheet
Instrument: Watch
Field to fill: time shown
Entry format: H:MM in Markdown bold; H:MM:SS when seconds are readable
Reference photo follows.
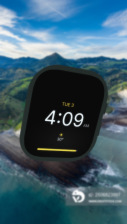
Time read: **4:09**
